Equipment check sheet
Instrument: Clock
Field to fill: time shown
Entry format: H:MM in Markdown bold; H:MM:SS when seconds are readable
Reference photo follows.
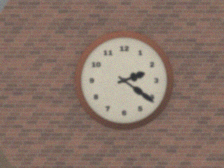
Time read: **2:21**
